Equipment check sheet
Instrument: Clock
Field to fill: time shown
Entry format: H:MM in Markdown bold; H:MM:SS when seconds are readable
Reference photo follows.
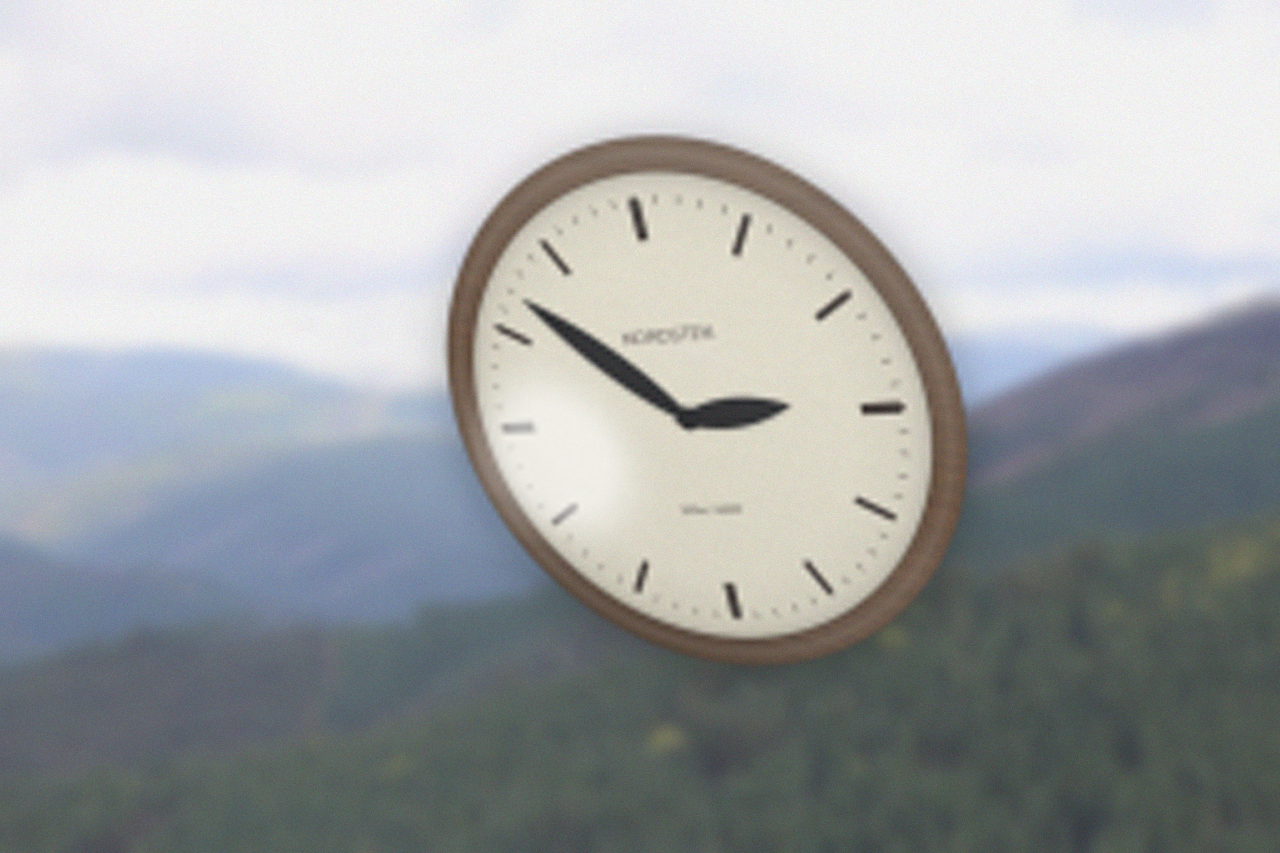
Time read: **2:52**
